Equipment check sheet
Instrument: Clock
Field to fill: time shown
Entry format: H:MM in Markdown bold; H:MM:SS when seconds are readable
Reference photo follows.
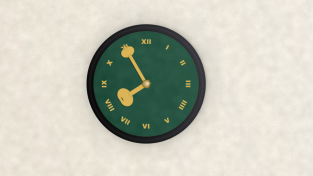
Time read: **7:55**
